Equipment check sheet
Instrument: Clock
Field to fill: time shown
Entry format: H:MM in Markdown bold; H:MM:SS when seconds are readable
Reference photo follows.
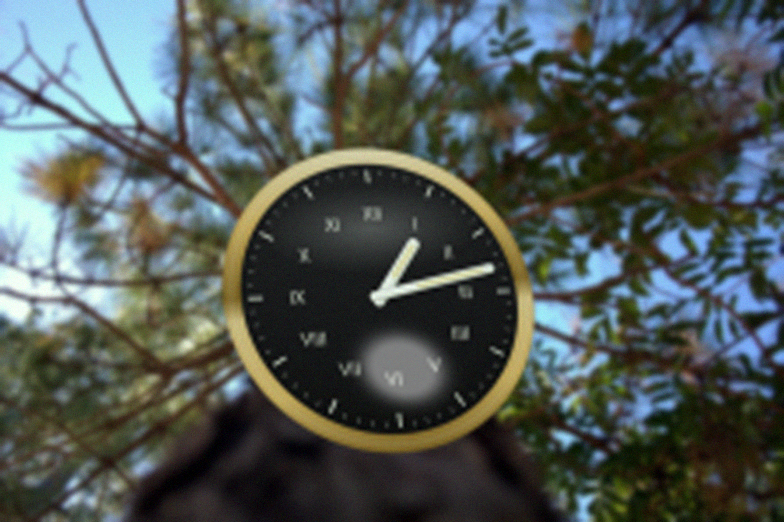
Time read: **1:13**
